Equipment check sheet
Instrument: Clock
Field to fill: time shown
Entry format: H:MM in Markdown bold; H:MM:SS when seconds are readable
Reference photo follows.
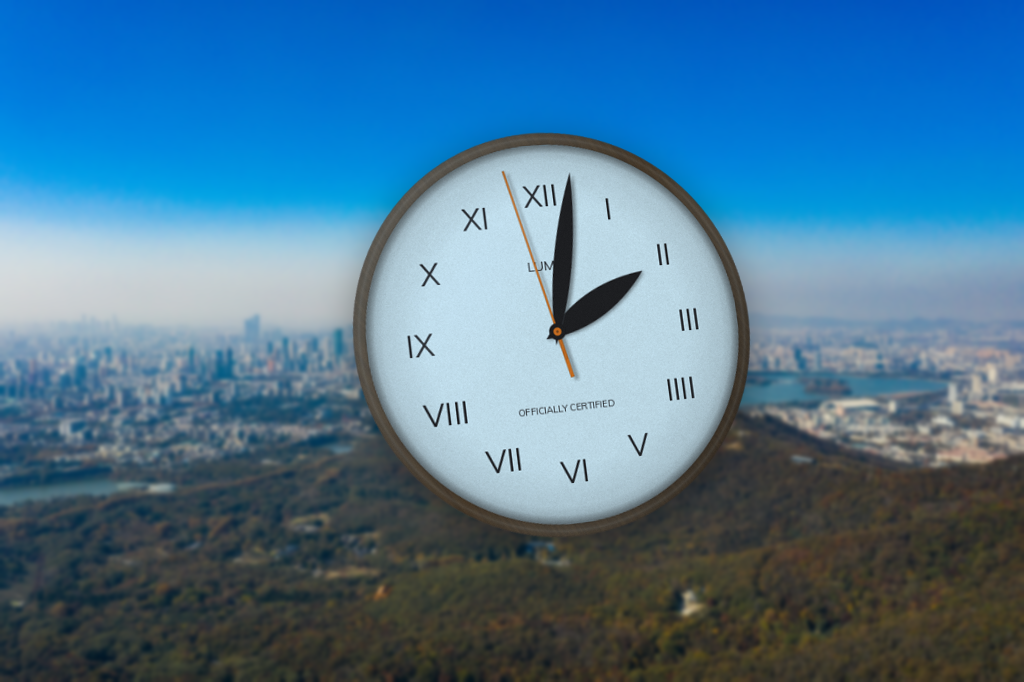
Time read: **2:01:58**
